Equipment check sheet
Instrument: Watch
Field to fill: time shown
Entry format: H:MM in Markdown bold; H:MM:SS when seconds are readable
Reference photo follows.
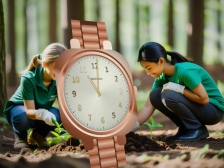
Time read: **11:01**
